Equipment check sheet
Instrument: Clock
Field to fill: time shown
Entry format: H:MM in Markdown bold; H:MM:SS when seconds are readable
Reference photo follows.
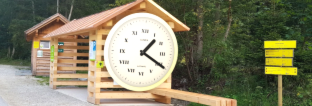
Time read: **1:20**
